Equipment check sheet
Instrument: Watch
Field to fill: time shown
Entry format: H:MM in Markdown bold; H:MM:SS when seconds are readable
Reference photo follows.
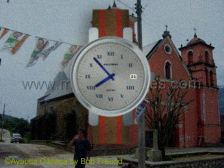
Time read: **7:53**
